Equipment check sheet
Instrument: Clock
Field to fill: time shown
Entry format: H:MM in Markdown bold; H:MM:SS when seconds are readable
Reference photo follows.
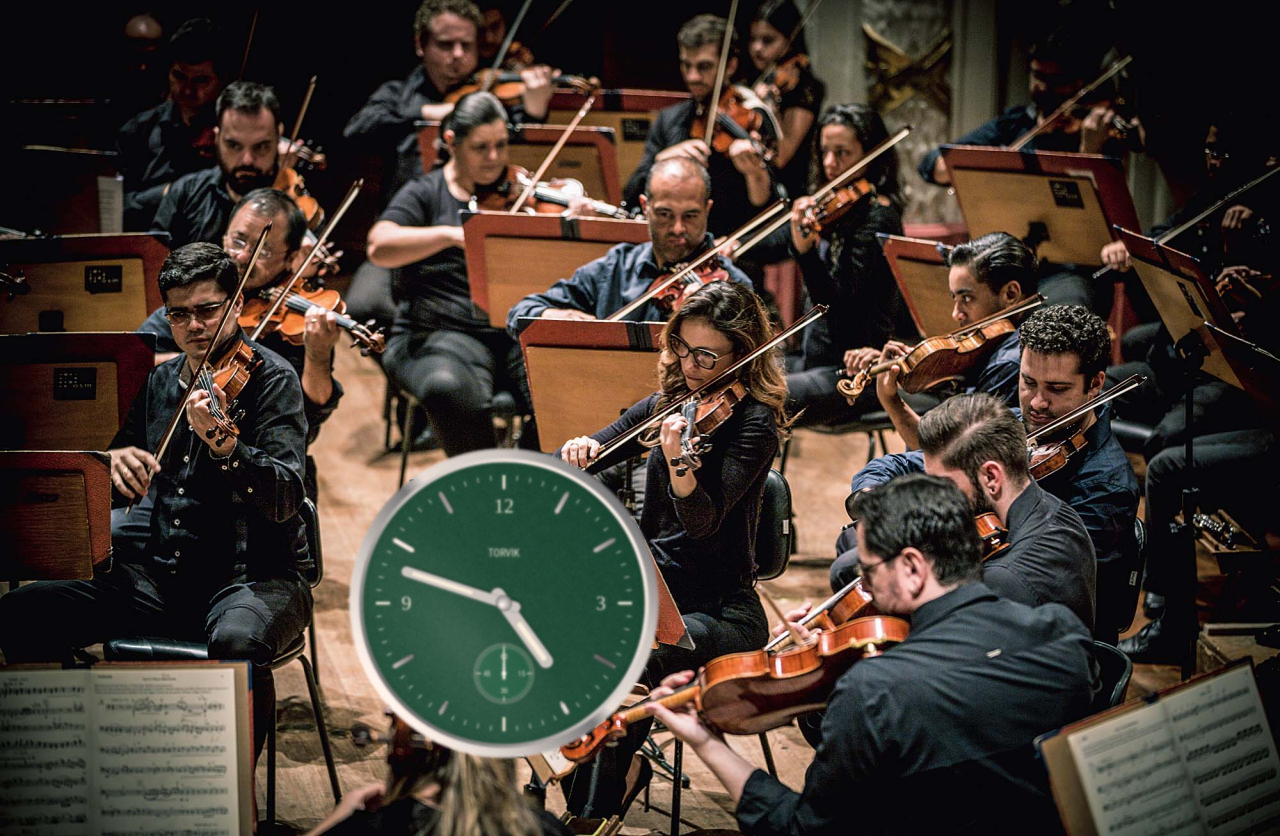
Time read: **4:48**
